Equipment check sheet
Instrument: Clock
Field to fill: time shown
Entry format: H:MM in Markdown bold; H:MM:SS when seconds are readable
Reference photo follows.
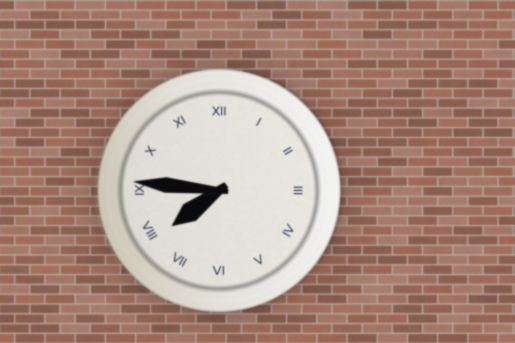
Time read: **7:46**
